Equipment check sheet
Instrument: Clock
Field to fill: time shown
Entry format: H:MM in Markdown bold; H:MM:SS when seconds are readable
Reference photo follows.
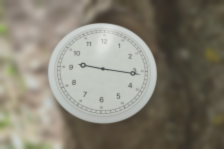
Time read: **9:16**
